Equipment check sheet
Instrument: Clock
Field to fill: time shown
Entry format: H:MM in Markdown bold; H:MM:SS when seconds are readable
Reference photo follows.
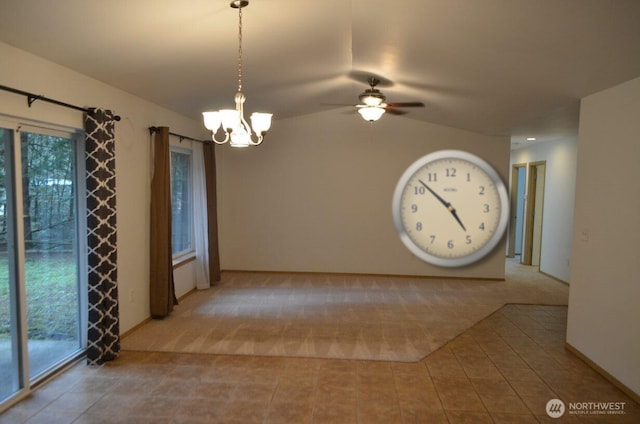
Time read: **4:52**
